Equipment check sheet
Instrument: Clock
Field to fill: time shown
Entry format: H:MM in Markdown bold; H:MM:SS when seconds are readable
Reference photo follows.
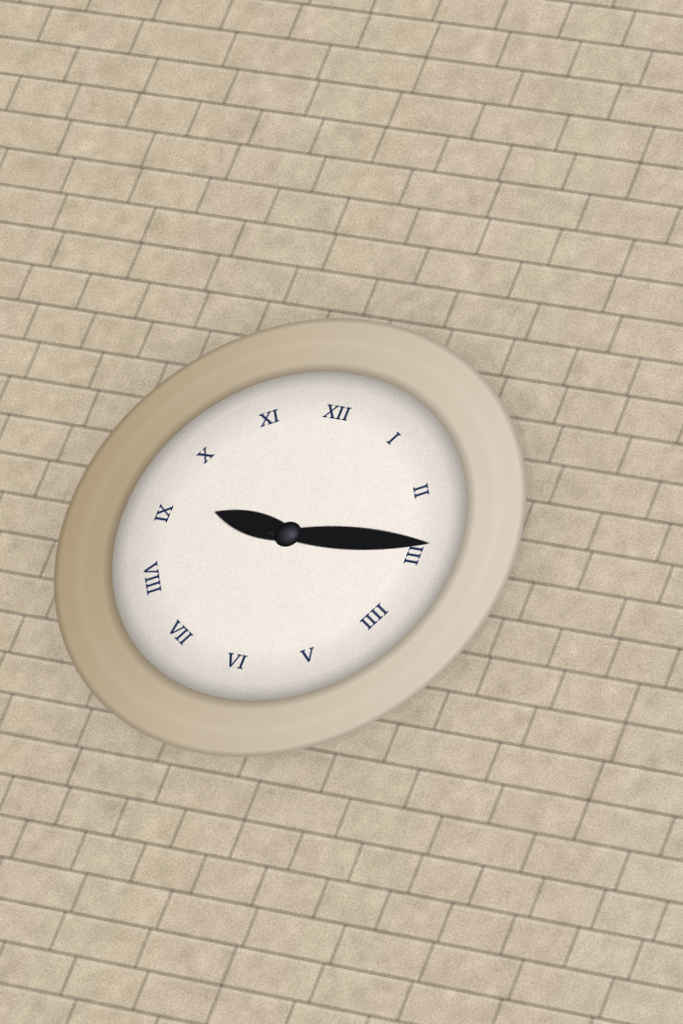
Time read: **9:14**
